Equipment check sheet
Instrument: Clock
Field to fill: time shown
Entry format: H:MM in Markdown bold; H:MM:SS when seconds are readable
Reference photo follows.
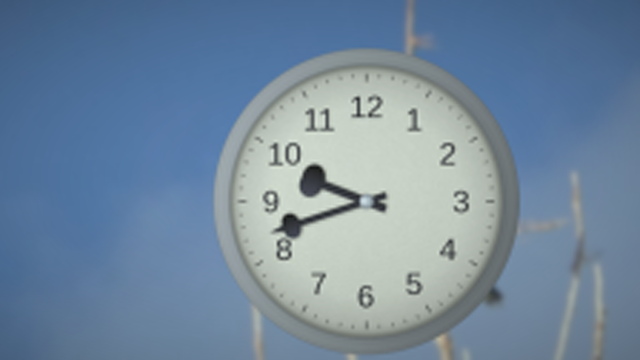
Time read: **9:42**
